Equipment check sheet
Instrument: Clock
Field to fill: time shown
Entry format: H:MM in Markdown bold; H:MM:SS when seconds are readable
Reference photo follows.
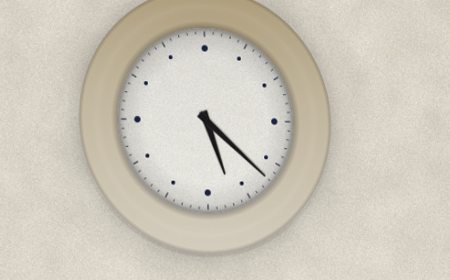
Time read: **5:22**
